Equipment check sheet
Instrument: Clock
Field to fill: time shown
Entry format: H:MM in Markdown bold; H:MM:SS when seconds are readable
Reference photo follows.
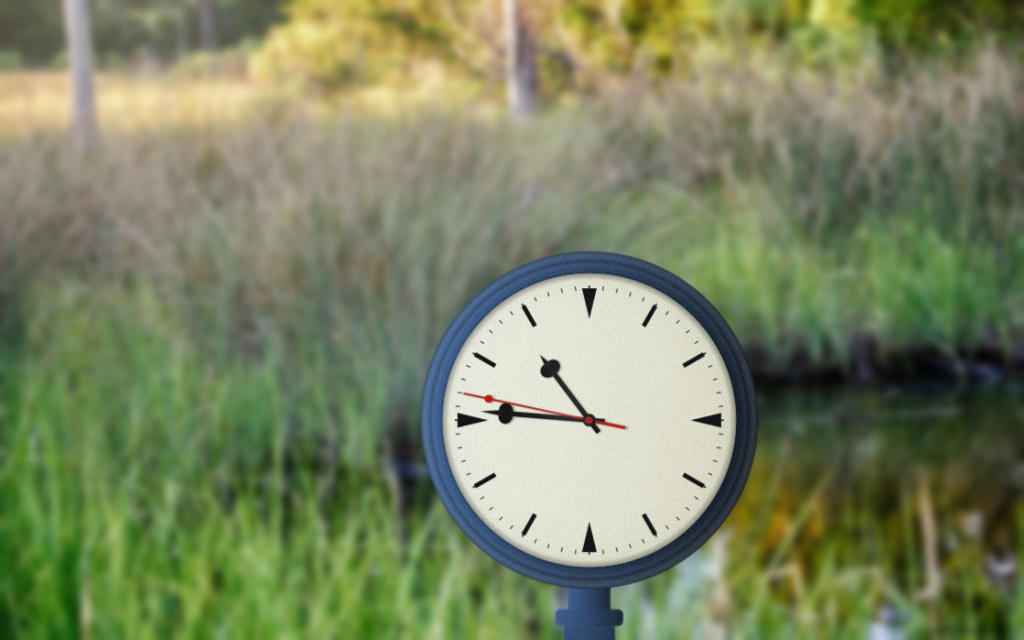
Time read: **10:45:47**
